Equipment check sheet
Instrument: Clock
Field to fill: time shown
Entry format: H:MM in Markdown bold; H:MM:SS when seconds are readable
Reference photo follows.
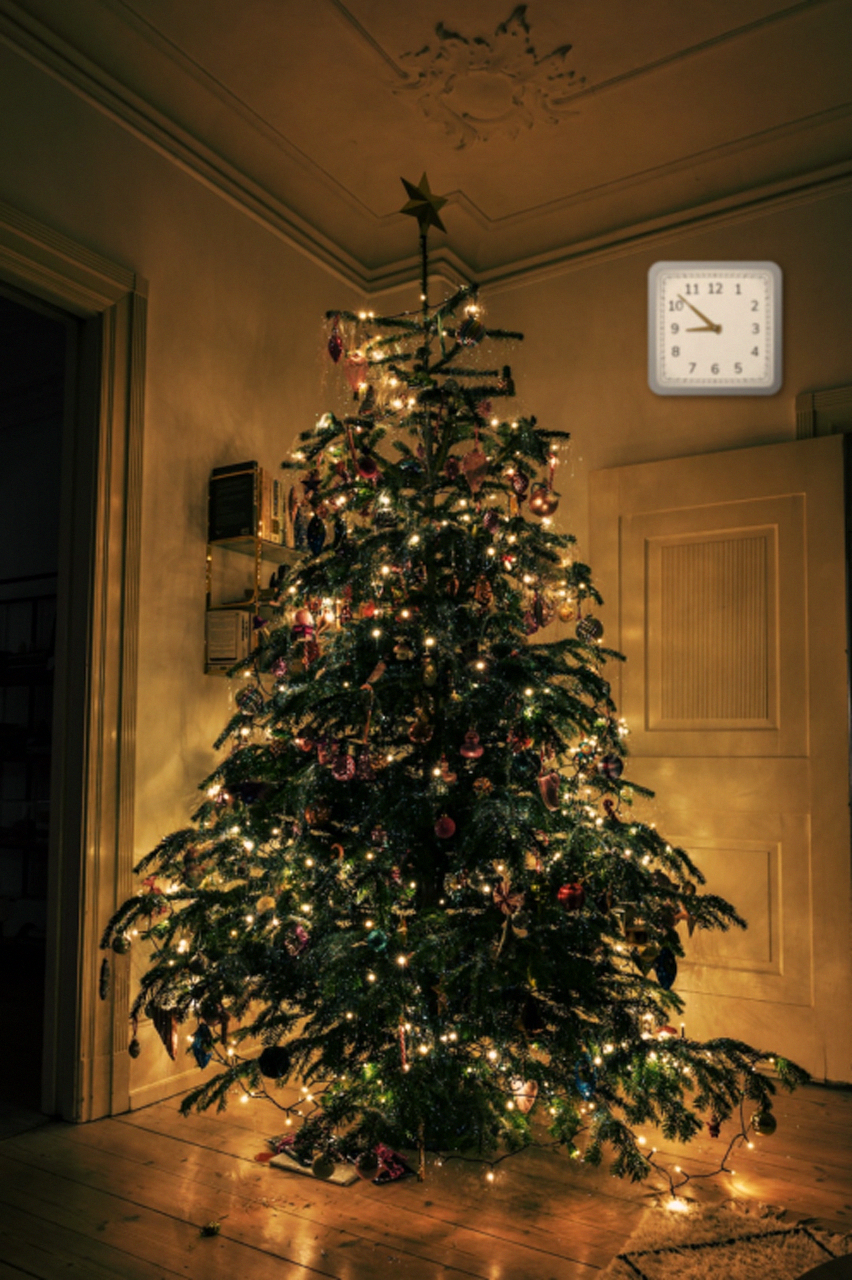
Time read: **8:52**
